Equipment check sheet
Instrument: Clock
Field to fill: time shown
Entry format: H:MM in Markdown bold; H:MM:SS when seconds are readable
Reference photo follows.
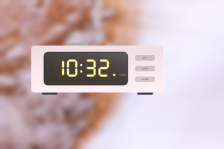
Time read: **10:32**
